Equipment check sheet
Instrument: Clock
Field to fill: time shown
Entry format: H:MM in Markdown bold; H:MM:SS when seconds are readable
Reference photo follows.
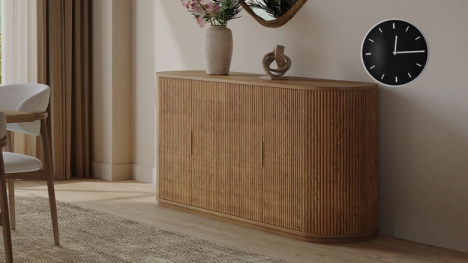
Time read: **12:15**
